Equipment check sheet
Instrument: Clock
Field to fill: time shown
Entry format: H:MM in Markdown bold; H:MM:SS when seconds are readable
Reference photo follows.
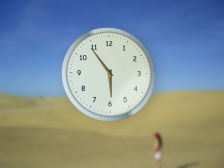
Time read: **5:54**
